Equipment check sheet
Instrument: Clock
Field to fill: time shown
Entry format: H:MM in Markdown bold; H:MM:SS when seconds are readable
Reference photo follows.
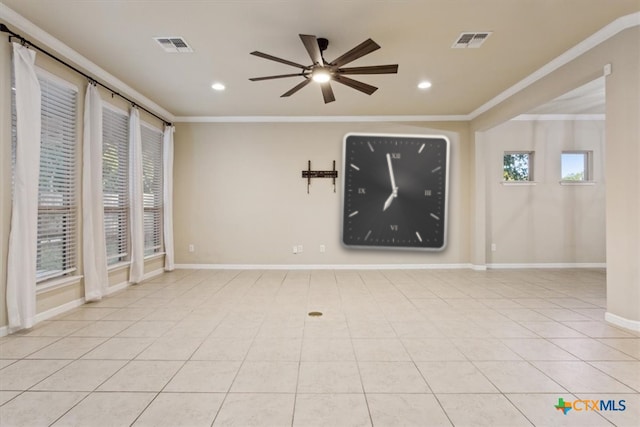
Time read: **6:58**
